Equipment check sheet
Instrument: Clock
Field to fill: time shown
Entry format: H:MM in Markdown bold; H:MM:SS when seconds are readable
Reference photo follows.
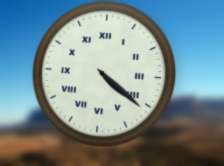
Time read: **4:21**
